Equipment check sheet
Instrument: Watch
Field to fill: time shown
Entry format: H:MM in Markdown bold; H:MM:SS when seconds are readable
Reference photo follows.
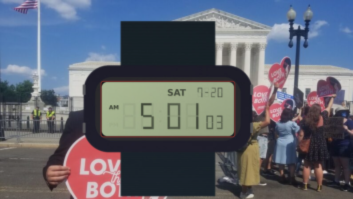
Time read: **5:01:03**
